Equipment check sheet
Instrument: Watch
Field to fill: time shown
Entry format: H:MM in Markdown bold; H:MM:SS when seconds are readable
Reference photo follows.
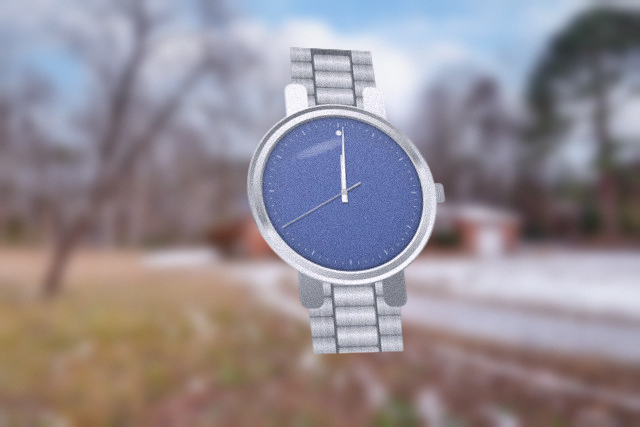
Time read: **12:00:40**
